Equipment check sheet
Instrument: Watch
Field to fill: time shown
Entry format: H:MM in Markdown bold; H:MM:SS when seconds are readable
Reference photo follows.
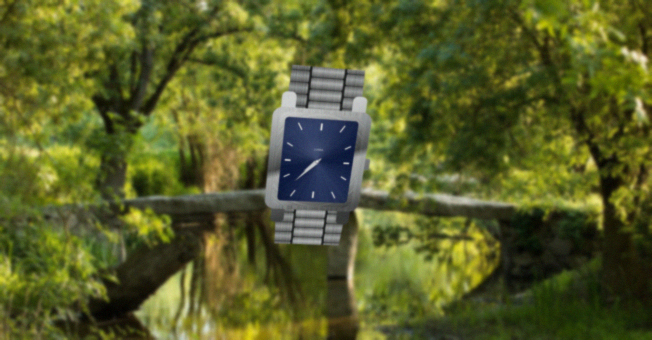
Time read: **7:37**
